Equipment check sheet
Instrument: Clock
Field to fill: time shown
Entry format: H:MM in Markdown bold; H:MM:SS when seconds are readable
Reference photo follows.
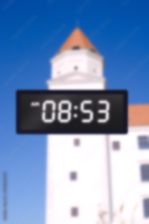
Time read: **8:53**
